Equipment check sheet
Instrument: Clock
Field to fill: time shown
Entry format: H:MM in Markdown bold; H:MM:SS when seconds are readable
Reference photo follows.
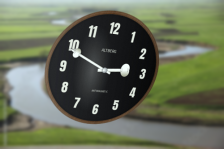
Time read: **2:49**
